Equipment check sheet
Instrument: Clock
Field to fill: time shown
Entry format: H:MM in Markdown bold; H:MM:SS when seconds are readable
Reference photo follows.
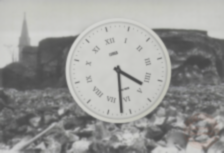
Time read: **4:32**
